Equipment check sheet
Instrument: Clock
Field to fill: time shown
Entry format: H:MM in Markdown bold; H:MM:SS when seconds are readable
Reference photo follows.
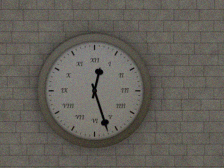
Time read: **12:27**
